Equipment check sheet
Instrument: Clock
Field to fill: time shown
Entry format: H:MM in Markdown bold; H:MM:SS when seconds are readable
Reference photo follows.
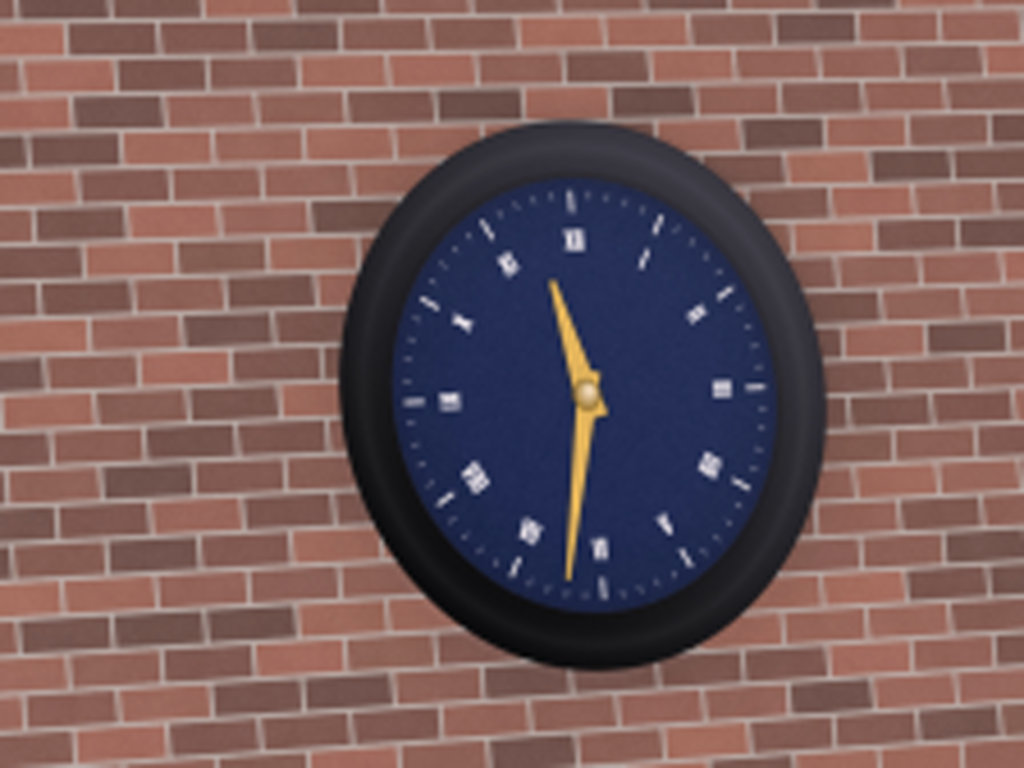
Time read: **11:32**
